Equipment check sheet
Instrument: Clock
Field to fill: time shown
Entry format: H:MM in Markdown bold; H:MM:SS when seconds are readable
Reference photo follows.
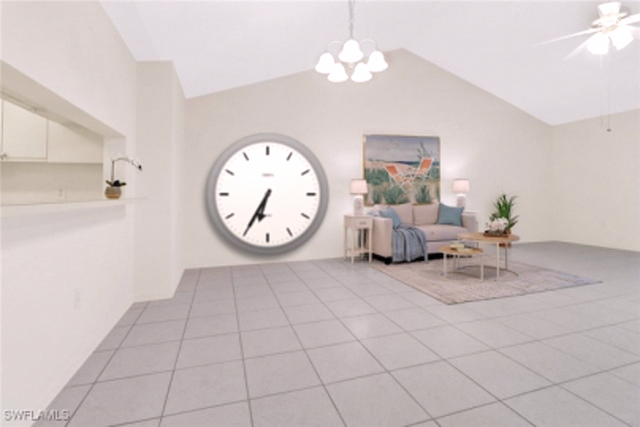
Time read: **6:35**
